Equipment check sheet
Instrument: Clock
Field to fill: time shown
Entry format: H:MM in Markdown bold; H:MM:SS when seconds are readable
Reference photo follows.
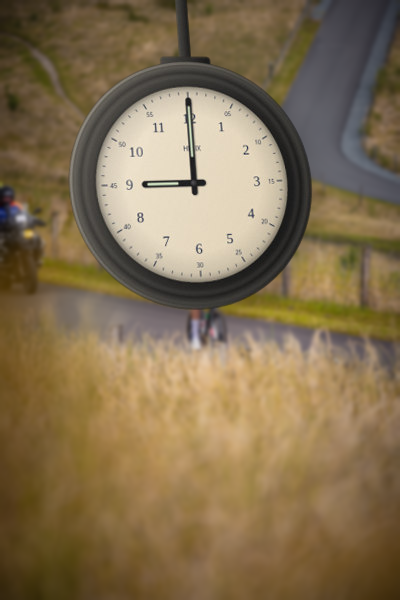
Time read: **9:00**
